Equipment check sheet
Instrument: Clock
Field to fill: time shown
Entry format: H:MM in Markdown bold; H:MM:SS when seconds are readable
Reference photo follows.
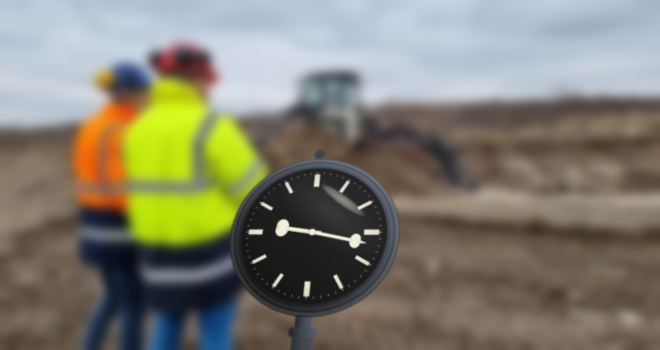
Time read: **9:17**
